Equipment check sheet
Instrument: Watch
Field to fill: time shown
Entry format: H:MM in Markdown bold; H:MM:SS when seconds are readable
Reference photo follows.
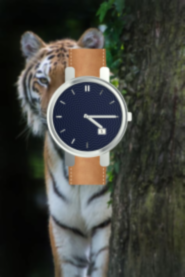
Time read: **4:15**
